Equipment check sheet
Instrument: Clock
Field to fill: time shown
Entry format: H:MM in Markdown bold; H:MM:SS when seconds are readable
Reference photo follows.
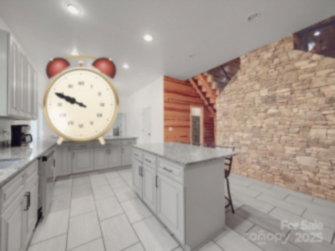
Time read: **9:49**
